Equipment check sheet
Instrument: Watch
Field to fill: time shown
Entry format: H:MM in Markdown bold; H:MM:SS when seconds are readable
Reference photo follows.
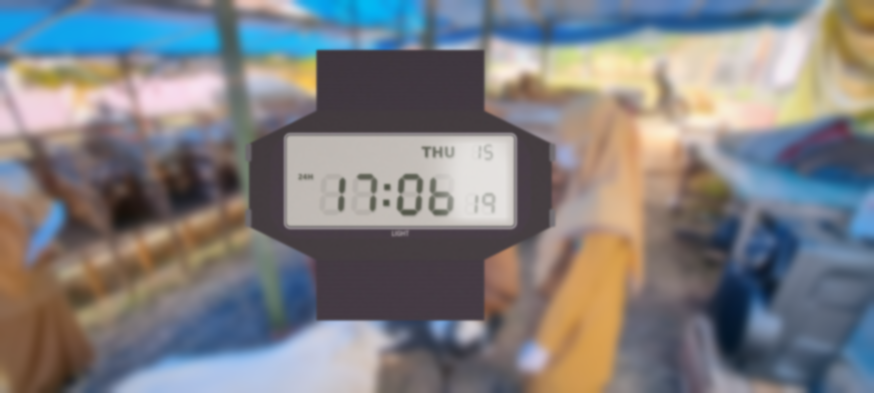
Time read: **17:06:19**
